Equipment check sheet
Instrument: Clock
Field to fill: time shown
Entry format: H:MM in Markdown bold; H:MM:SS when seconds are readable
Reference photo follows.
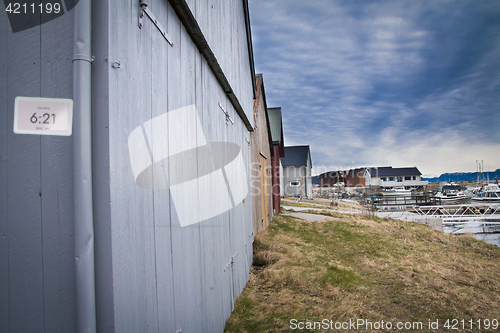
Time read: **6:21**
